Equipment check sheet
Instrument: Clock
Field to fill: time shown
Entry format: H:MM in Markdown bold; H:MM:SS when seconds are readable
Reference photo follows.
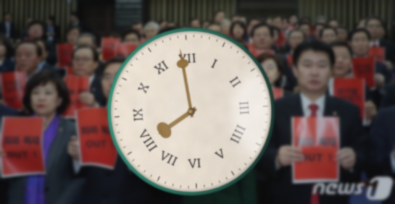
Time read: **7:59**
